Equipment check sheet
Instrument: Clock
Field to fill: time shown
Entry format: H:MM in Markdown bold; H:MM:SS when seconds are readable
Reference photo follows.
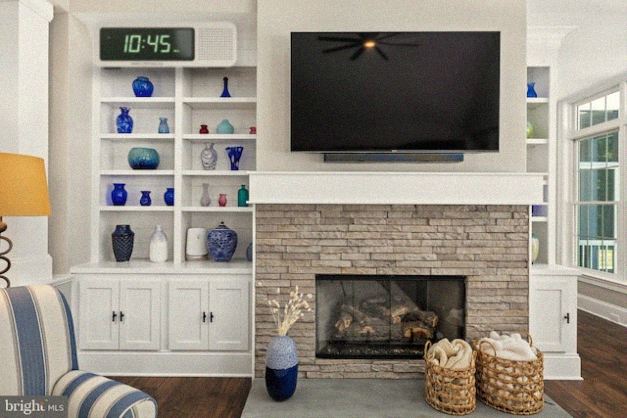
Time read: **10:45**
